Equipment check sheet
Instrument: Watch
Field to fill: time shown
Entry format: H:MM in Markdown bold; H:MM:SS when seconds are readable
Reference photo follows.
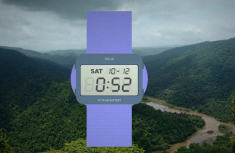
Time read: **0:52**
